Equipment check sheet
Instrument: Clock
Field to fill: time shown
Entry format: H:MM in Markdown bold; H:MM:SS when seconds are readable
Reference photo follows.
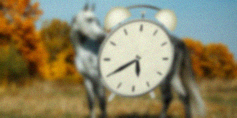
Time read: **5:40**
